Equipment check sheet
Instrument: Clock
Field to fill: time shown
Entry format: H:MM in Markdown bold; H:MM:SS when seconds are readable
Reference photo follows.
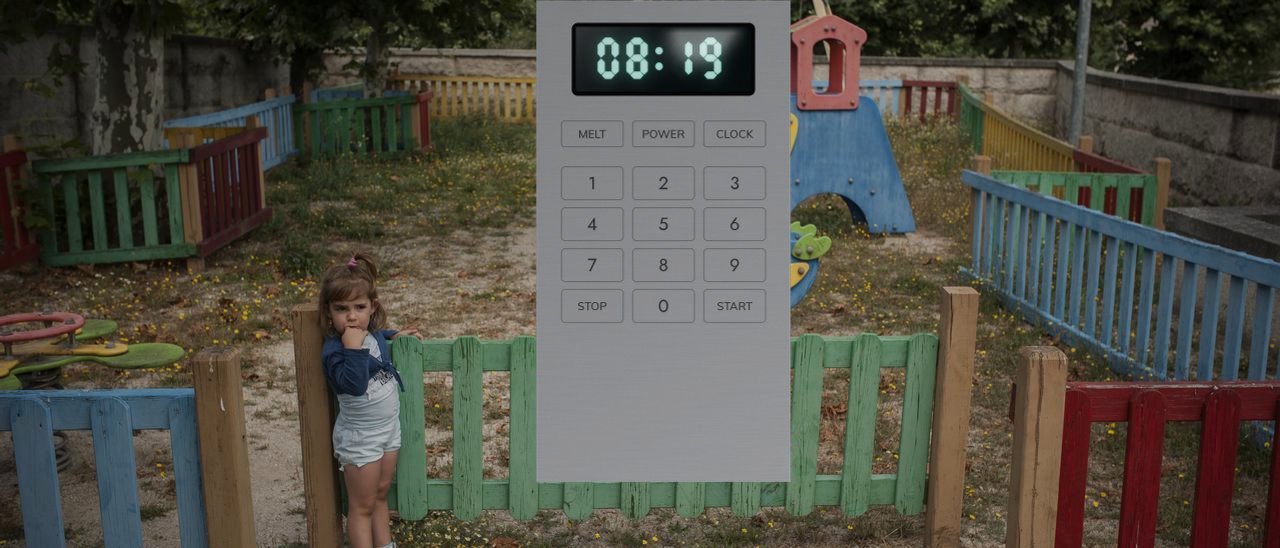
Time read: **8:19**
